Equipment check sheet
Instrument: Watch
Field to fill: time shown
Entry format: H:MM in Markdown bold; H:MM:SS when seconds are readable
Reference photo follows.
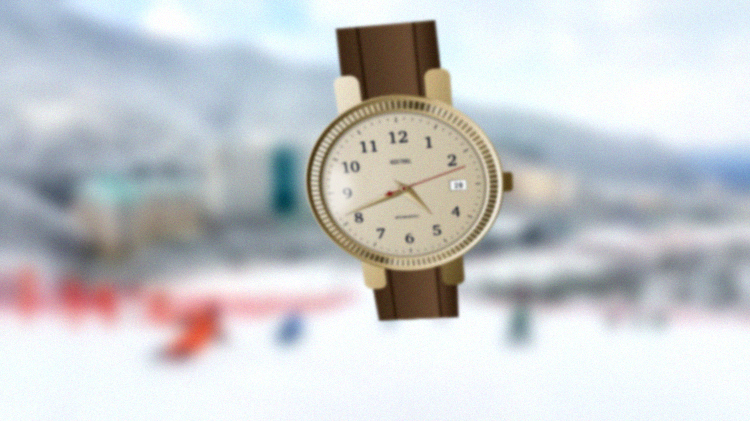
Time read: **4:41:12**
